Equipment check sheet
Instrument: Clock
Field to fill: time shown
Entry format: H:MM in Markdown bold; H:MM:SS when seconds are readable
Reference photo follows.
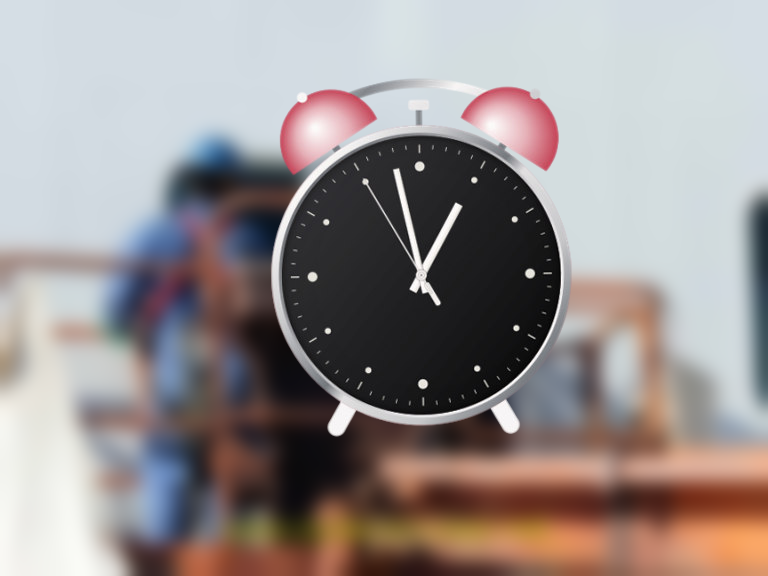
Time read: **12:57:55**
